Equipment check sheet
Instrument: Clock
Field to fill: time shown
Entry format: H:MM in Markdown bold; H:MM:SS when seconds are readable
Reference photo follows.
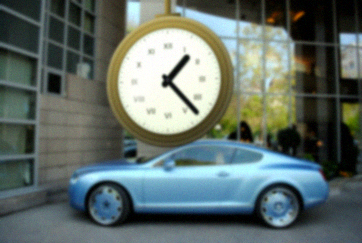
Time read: **1:23**
